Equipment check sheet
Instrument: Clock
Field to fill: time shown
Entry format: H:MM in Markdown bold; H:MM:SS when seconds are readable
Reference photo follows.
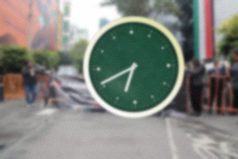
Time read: **6:41**
